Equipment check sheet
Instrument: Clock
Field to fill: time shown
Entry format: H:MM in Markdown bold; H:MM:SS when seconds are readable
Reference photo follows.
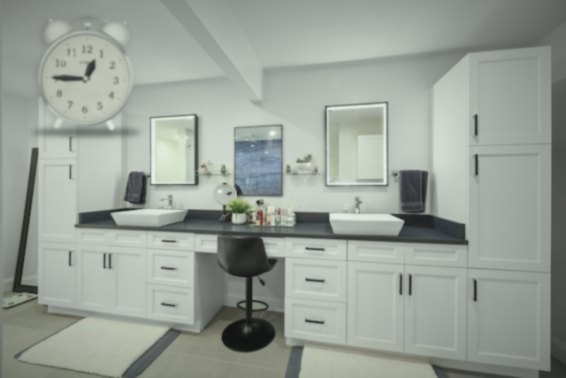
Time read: **12:45**
